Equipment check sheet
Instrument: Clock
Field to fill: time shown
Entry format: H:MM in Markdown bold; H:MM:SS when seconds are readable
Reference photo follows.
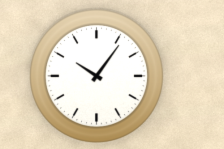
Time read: **10:06**
